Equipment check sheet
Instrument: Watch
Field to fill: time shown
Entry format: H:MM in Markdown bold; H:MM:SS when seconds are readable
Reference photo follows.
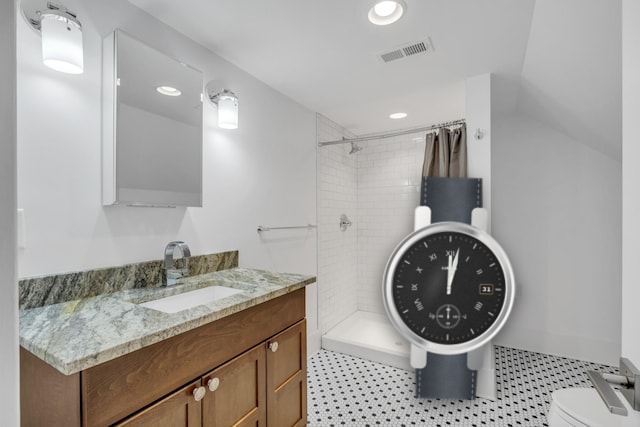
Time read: **12:02**
